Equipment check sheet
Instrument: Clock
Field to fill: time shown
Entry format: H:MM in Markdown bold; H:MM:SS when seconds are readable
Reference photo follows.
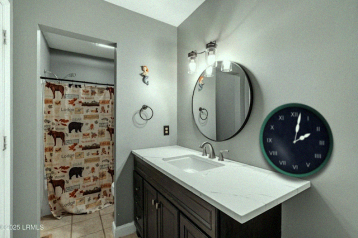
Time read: **2:02**
